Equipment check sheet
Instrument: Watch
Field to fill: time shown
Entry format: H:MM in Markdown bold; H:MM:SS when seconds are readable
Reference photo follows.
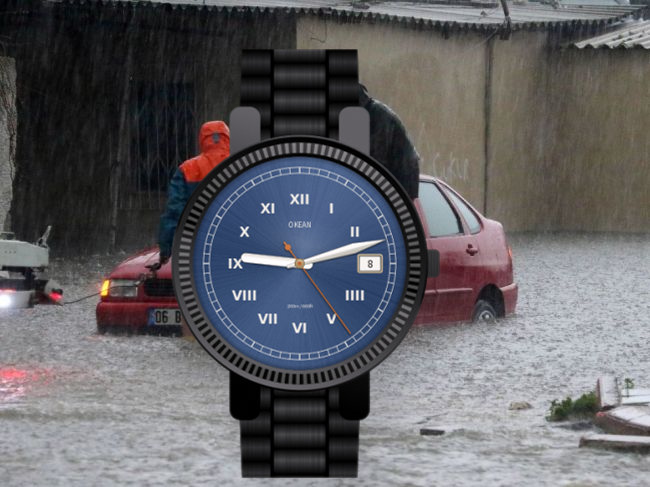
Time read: **9:12:24**
